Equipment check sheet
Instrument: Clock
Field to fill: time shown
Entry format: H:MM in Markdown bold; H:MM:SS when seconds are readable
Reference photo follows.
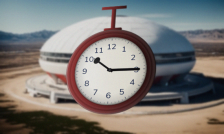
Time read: **10:15**
